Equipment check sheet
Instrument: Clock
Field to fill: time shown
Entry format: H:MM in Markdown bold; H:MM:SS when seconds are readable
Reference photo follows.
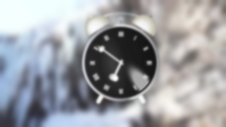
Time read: **6:51**
